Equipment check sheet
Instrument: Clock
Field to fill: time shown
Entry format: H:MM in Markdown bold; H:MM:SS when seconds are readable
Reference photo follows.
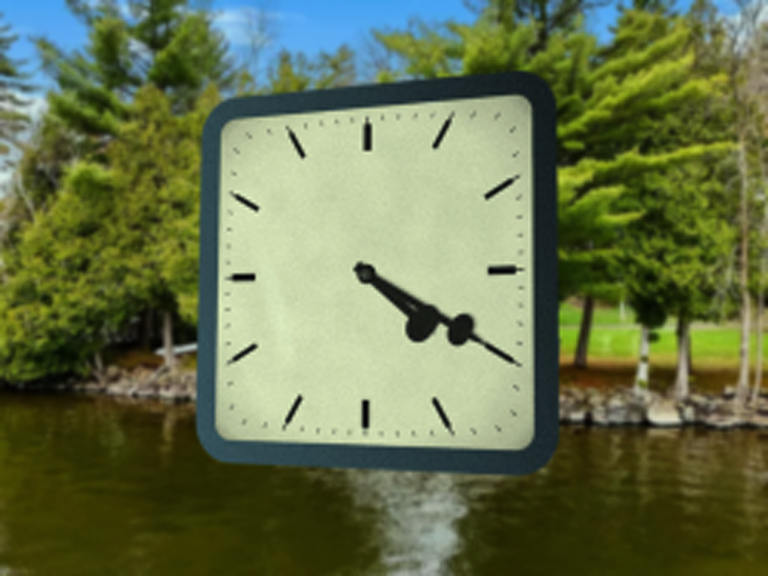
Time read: **4:20**
